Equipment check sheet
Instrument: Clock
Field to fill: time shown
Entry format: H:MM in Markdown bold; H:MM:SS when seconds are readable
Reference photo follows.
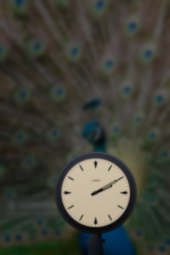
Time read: **2:10**
